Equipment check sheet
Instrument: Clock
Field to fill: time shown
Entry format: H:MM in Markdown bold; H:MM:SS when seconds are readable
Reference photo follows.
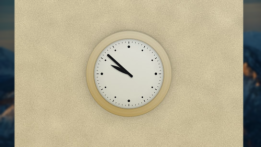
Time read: **9:52**
